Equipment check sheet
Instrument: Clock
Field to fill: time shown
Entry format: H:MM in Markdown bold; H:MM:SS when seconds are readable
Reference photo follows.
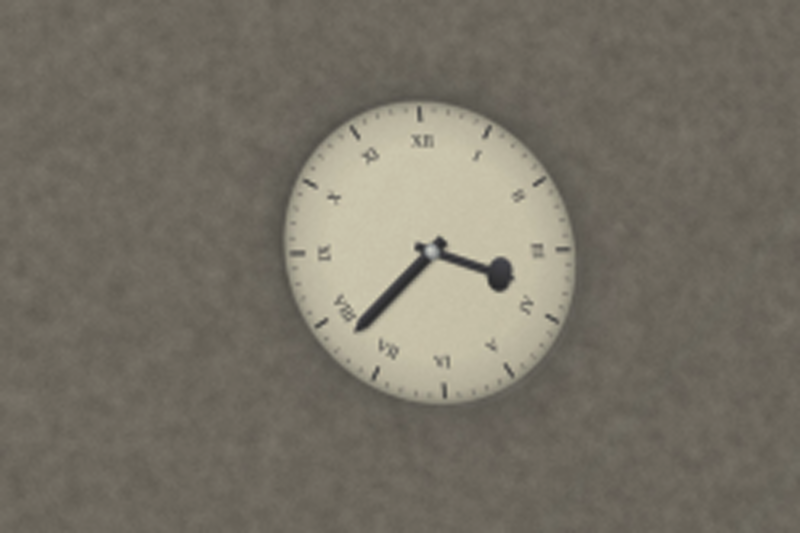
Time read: **3:38**
